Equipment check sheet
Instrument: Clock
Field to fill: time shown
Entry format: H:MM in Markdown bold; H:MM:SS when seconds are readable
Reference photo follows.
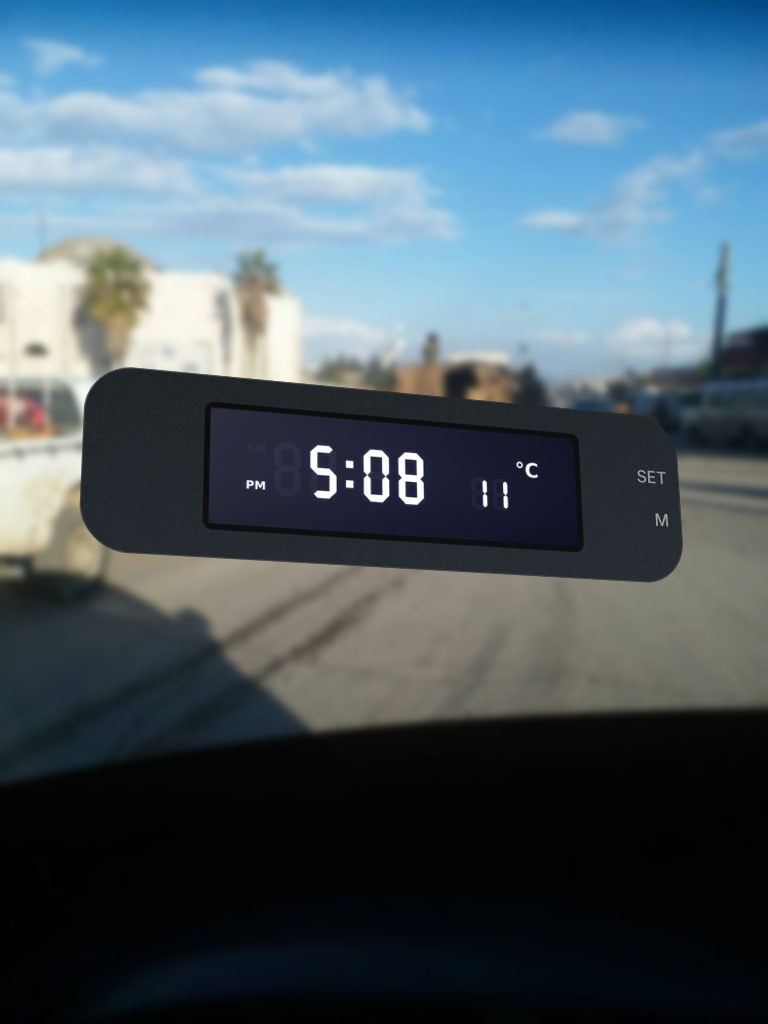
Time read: **5:08**
